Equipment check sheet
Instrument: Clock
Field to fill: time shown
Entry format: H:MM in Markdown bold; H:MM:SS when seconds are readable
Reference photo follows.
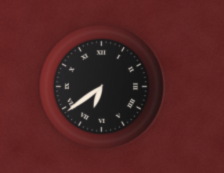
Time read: **6:39**
